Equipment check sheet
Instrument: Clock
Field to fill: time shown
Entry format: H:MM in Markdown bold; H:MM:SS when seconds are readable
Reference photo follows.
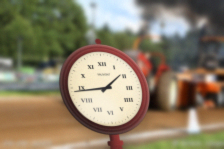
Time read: **1:44**
